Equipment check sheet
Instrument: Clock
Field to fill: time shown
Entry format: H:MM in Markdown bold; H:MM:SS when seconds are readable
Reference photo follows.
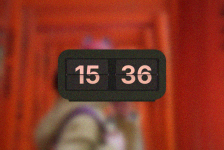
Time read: **15:36**
